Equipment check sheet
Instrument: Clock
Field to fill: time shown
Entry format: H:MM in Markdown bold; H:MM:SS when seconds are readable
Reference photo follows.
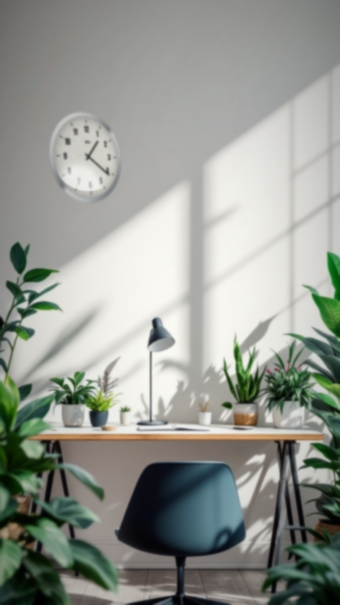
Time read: **1:21**
